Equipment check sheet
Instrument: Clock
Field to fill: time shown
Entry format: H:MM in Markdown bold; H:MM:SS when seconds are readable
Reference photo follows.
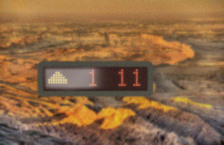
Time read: **1:11**
